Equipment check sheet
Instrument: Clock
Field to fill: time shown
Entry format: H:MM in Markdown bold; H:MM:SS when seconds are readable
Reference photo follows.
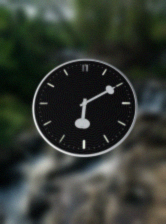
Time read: **6:10**
